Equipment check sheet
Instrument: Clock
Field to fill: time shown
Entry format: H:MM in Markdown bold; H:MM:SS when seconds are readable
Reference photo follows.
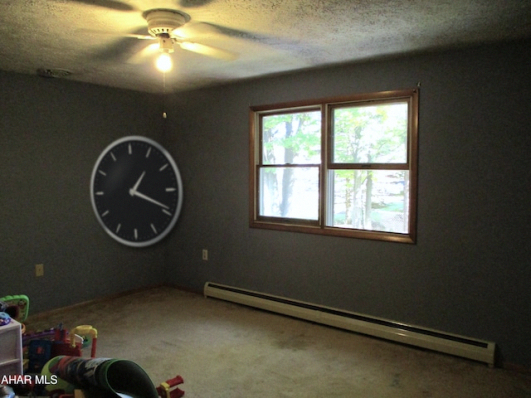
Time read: **1:19**
